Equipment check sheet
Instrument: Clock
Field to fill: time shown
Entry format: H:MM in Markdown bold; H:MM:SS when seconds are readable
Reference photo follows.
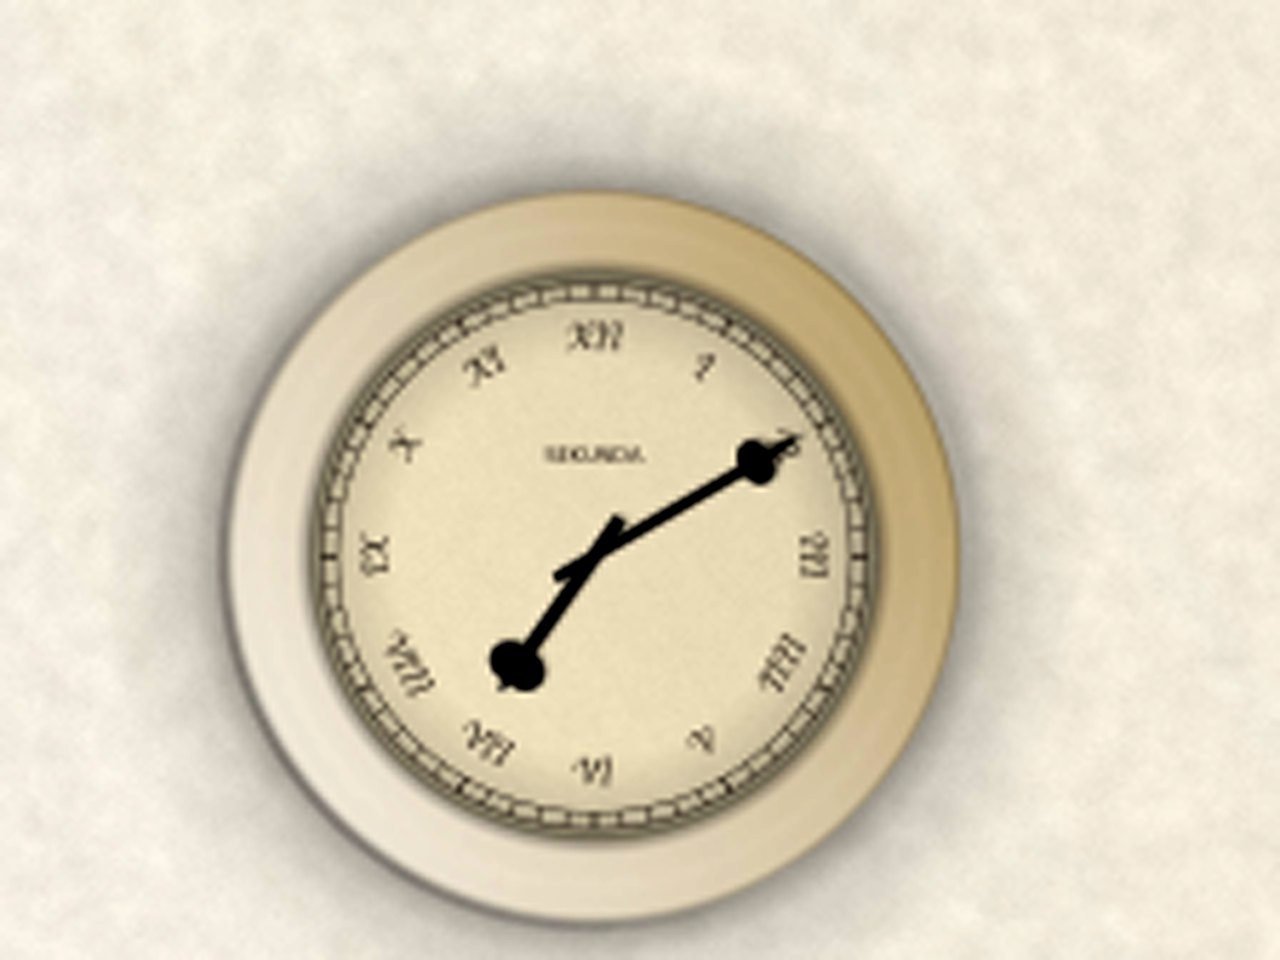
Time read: **7:10**
